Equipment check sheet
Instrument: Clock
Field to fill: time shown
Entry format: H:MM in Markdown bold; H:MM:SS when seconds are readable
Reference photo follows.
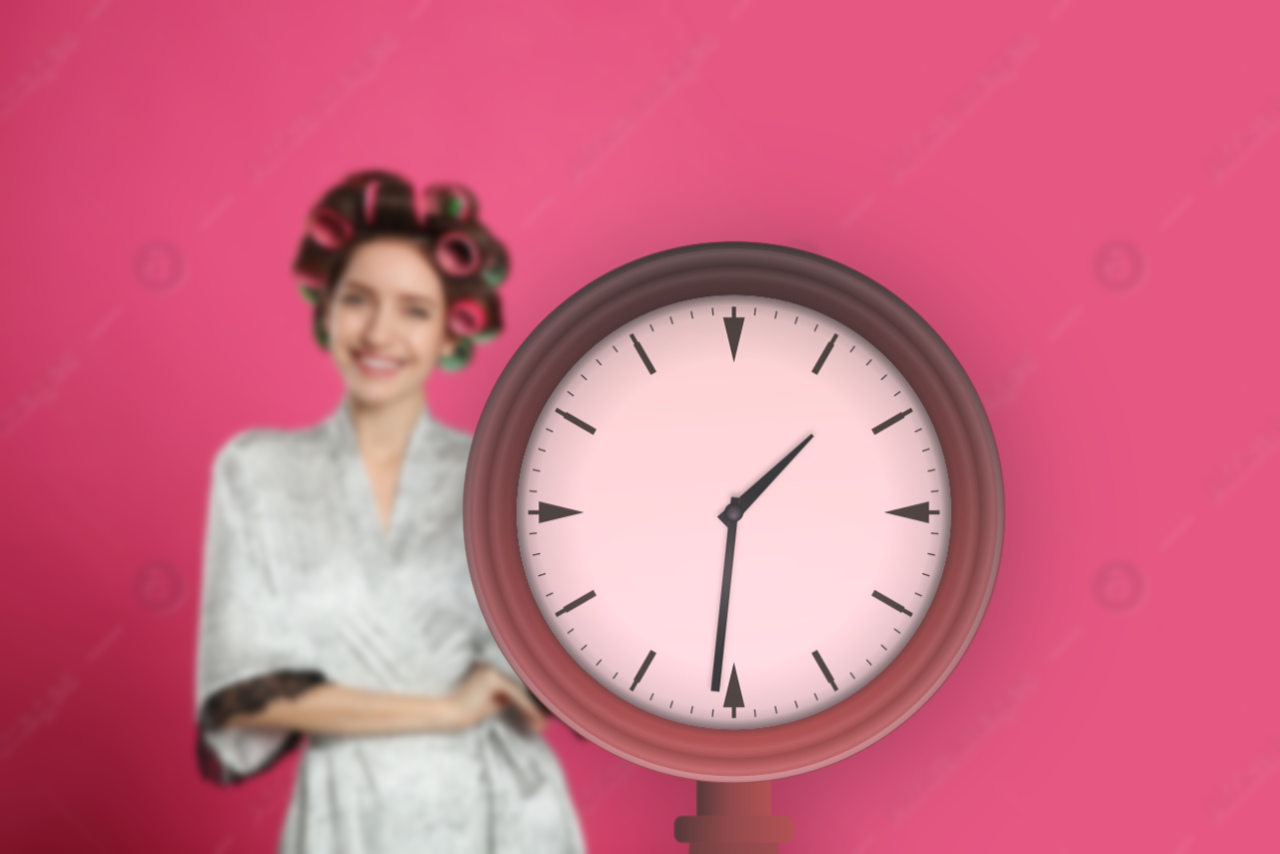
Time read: **1:31**
